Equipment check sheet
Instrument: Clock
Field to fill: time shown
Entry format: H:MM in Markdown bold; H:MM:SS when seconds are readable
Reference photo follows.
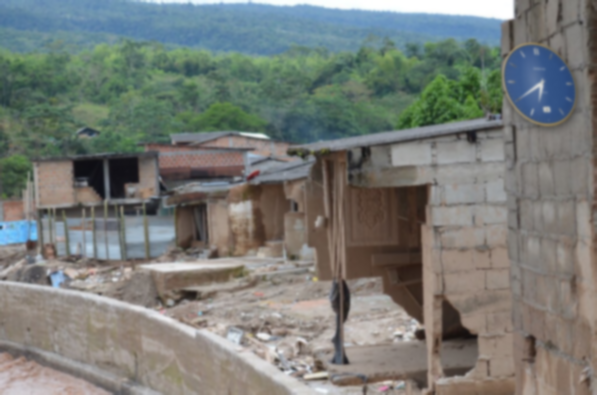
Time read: **6:40**
